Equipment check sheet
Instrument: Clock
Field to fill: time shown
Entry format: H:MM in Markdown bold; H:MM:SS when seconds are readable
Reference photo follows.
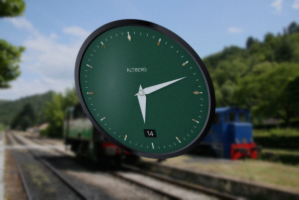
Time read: **6:12**
